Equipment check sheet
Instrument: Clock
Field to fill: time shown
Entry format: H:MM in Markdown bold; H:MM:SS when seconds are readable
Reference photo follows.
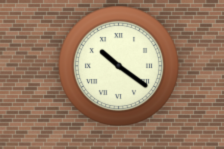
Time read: **10:21**
